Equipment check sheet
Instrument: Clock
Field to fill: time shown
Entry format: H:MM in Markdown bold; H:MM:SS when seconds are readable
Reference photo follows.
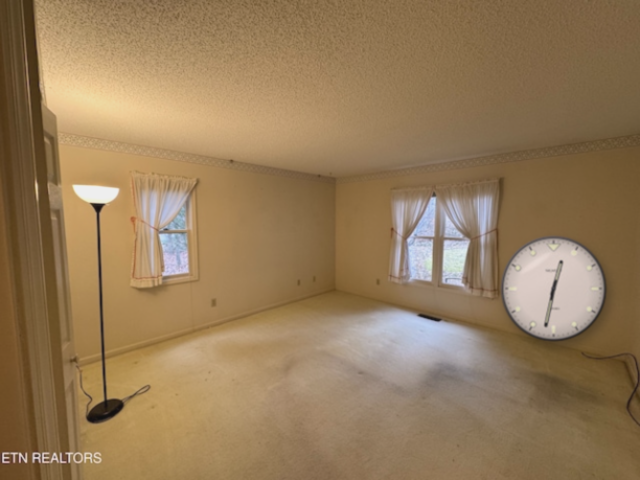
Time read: **12:32**
